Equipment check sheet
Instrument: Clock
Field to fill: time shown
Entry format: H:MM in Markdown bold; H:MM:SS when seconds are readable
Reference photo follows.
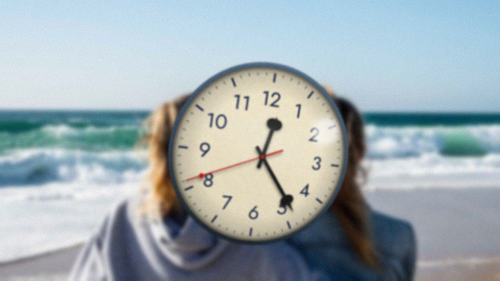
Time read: **12:23:41**
